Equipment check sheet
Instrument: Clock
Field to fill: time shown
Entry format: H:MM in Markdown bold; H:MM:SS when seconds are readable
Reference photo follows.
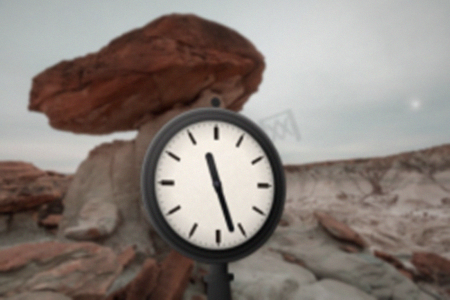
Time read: **11:27**
